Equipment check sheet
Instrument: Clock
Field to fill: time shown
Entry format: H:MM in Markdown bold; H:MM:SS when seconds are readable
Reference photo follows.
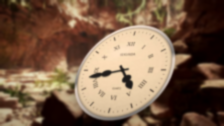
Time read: **4:43**
